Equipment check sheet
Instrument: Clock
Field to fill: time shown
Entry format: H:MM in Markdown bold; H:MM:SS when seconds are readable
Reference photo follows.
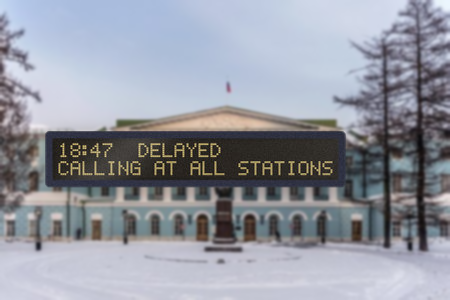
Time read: **18:47**
